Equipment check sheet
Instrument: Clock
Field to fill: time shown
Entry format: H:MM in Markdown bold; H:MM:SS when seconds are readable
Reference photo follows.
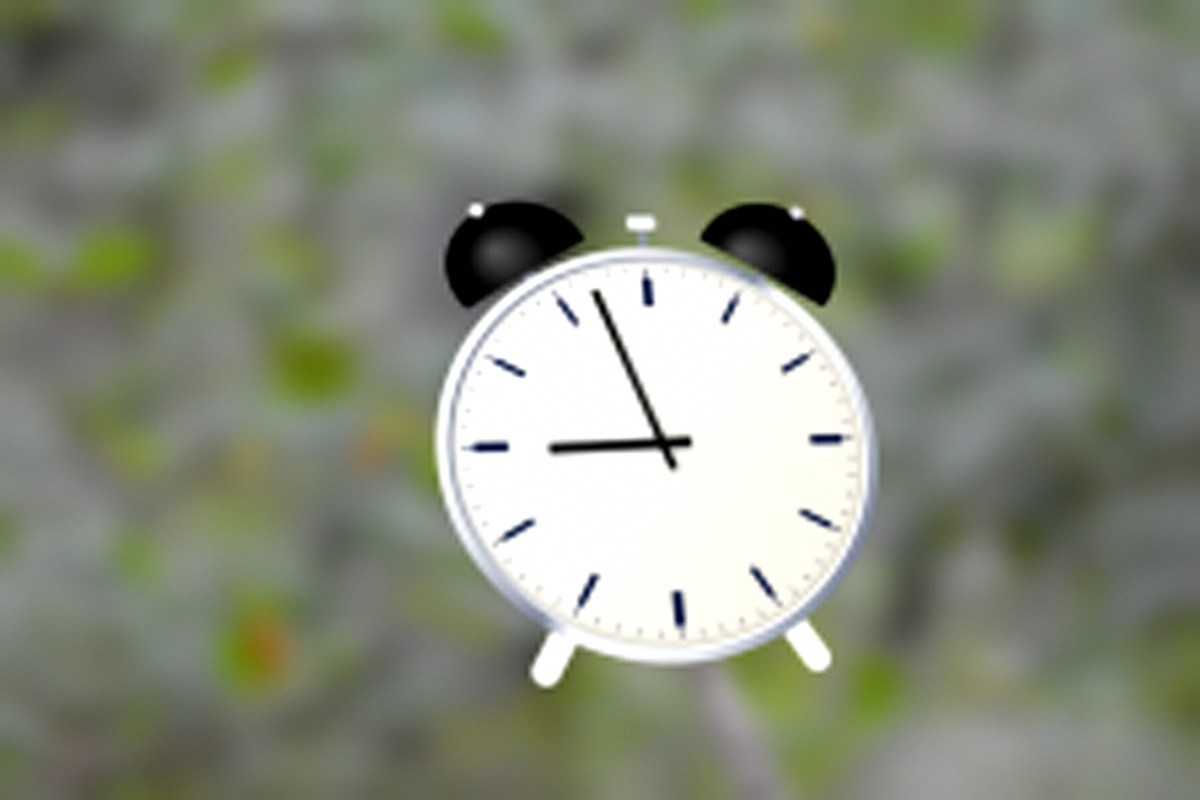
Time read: **8:57**
